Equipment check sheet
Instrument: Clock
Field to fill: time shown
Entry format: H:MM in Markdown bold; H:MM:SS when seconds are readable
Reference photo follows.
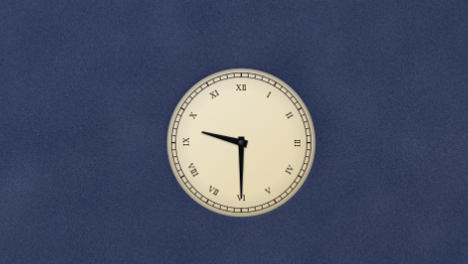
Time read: **9:30**
